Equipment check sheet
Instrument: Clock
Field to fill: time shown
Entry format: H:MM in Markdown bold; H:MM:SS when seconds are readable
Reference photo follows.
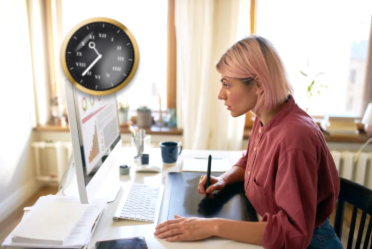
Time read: **10:36**
